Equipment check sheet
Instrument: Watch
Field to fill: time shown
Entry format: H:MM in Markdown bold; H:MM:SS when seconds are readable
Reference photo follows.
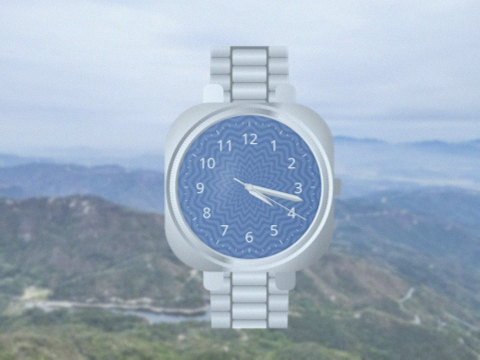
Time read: **4:17:20**
